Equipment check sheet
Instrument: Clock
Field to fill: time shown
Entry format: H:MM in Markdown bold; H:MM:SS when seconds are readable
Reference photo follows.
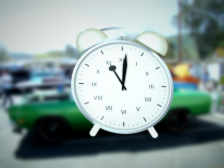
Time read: **11:01**
